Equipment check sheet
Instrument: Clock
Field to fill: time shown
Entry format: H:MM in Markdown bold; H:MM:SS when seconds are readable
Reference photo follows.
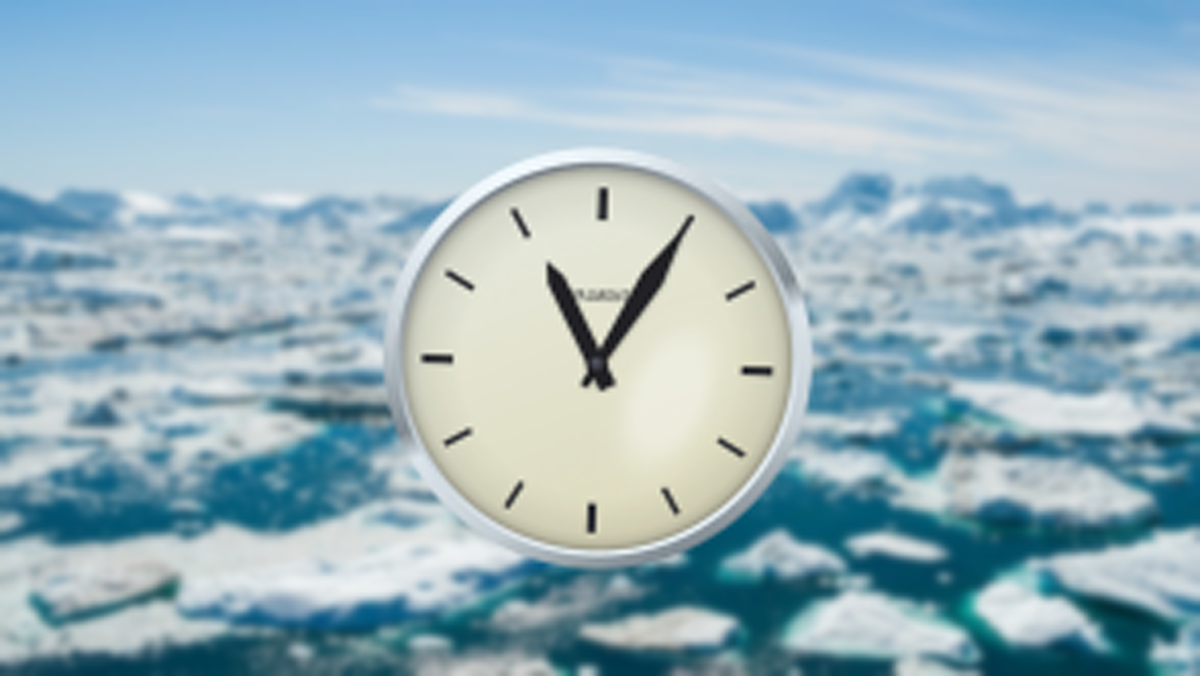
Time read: **11:05**
